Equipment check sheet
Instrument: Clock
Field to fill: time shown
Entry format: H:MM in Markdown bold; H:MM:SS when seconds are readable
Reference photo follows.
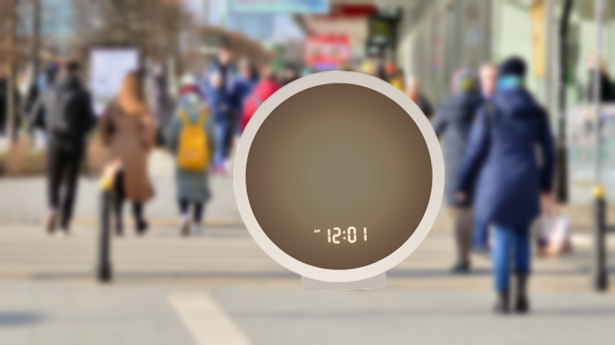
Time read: **12:01**
